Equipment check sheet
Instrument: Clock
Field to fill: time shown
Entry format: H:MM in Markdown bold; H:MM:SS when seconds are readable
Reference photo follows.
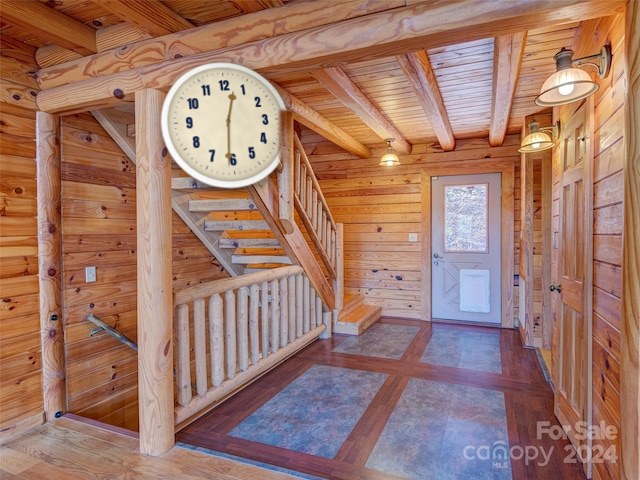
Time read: **12:31**
